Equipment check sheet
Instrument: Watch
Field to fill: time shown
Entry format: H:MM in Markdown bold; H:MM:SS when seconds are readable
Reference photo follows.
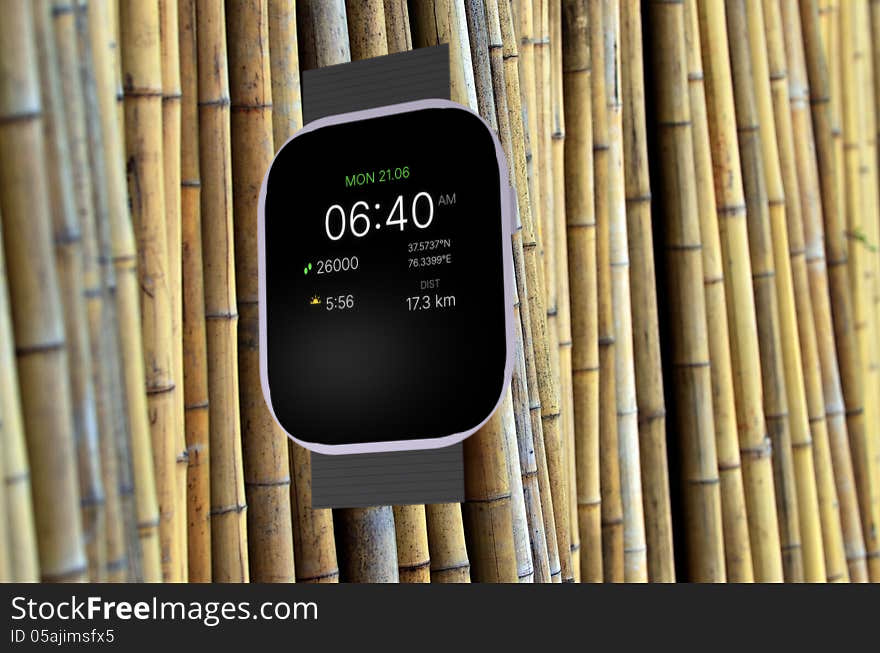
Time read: **6:40**
